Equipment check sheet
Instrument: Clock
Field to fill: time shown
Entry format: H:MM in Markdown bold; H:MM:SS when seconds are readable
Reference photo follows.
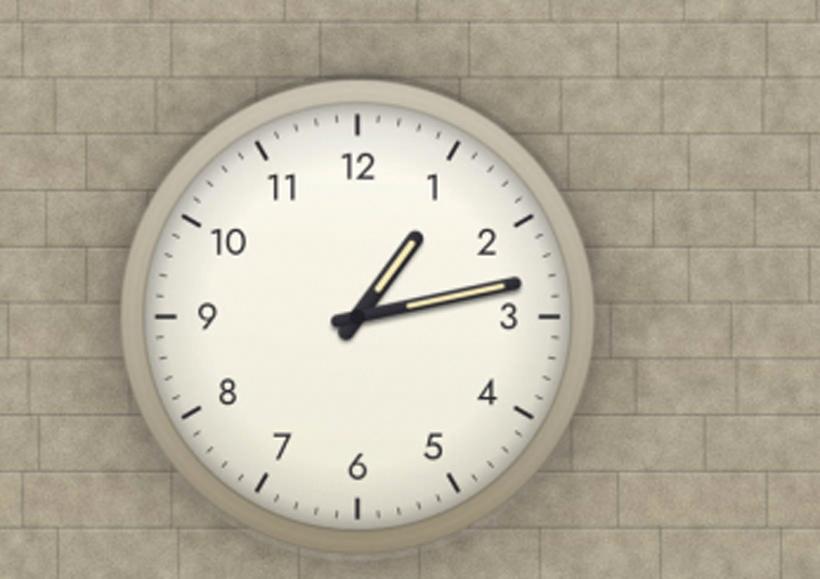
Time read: **1:13**
